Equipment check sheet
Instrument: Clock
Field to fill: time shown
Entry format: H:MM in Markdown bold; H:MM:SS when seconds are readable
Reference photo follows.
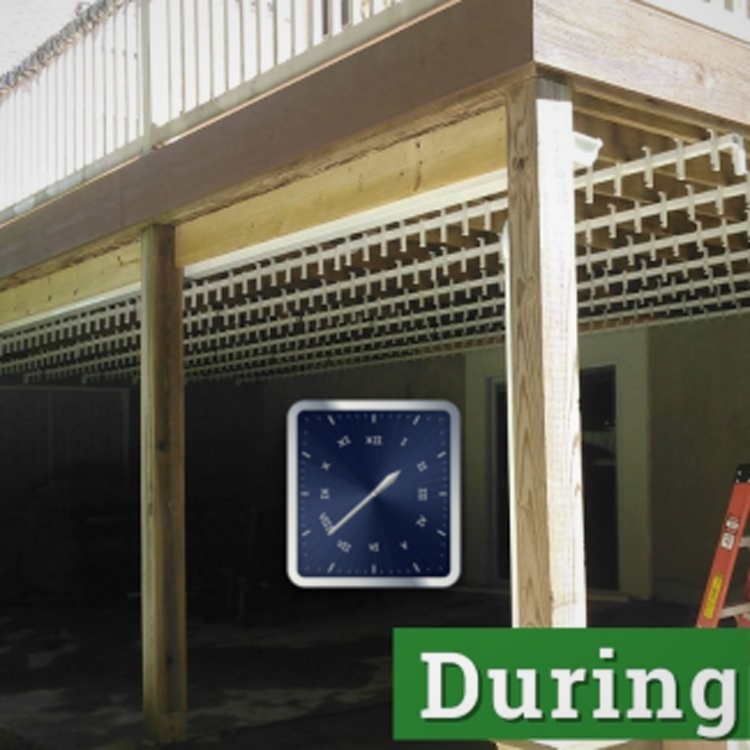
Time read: **1:38**
